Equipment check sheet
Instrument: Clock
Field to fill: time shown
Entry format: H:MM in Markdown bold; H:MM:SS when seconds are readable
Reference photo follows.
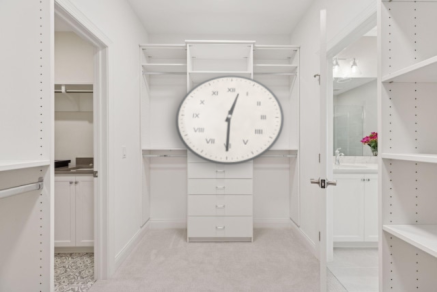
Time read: **12:30**
